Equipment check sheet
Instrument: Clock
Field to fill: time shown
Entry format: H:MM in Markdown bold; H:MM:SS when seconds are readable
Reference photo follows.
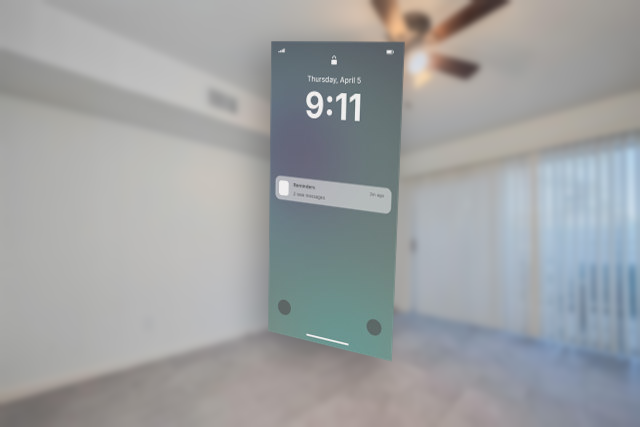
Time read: **9:11**
